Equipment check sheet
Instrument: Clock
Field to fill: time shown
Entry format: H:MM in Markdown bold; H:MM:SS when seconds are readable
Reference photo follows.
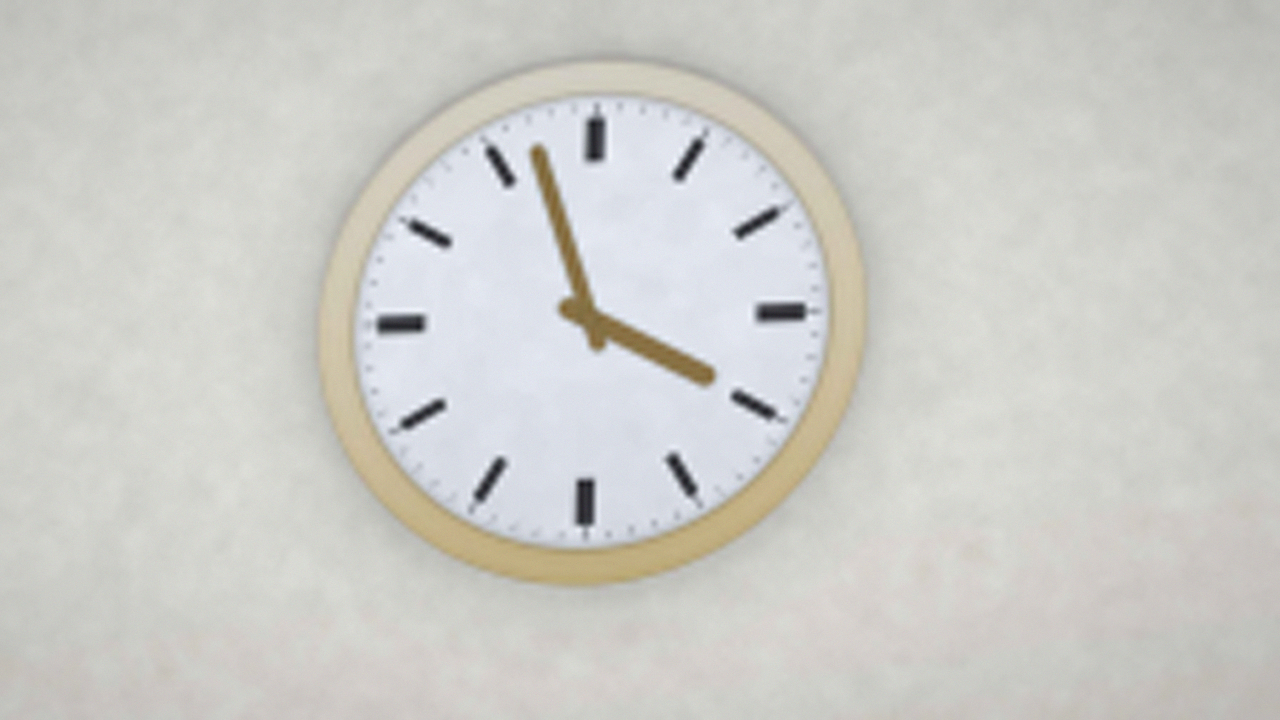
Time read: **3:57**
